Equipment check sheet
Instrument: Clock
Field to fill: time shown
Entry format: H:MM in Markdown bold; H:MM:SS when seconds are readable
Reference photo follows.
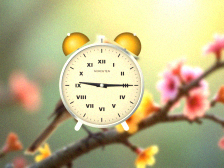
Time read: **9:15**
